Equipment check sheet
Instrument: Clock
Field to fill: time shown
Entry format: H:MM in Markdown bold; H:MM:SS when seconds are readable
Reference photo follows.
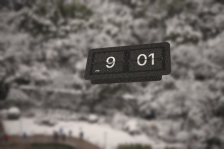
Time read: **9:01**
